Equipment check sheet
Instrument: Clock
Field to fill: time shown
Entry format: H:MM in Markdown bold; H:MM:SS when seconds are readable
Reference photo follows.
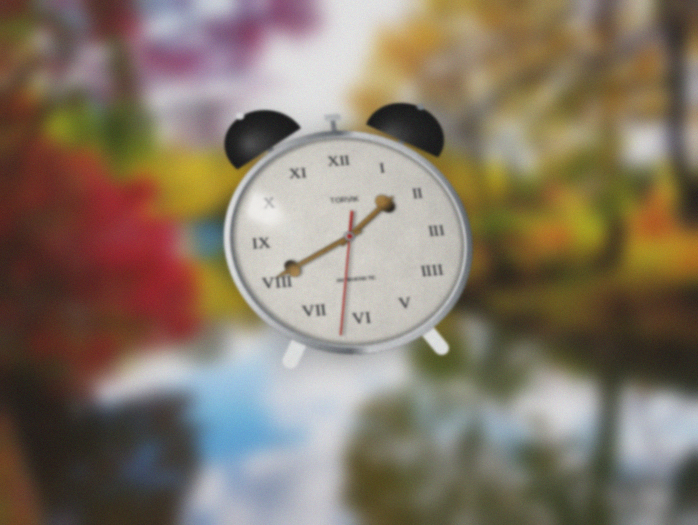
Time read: **1:40:32**
